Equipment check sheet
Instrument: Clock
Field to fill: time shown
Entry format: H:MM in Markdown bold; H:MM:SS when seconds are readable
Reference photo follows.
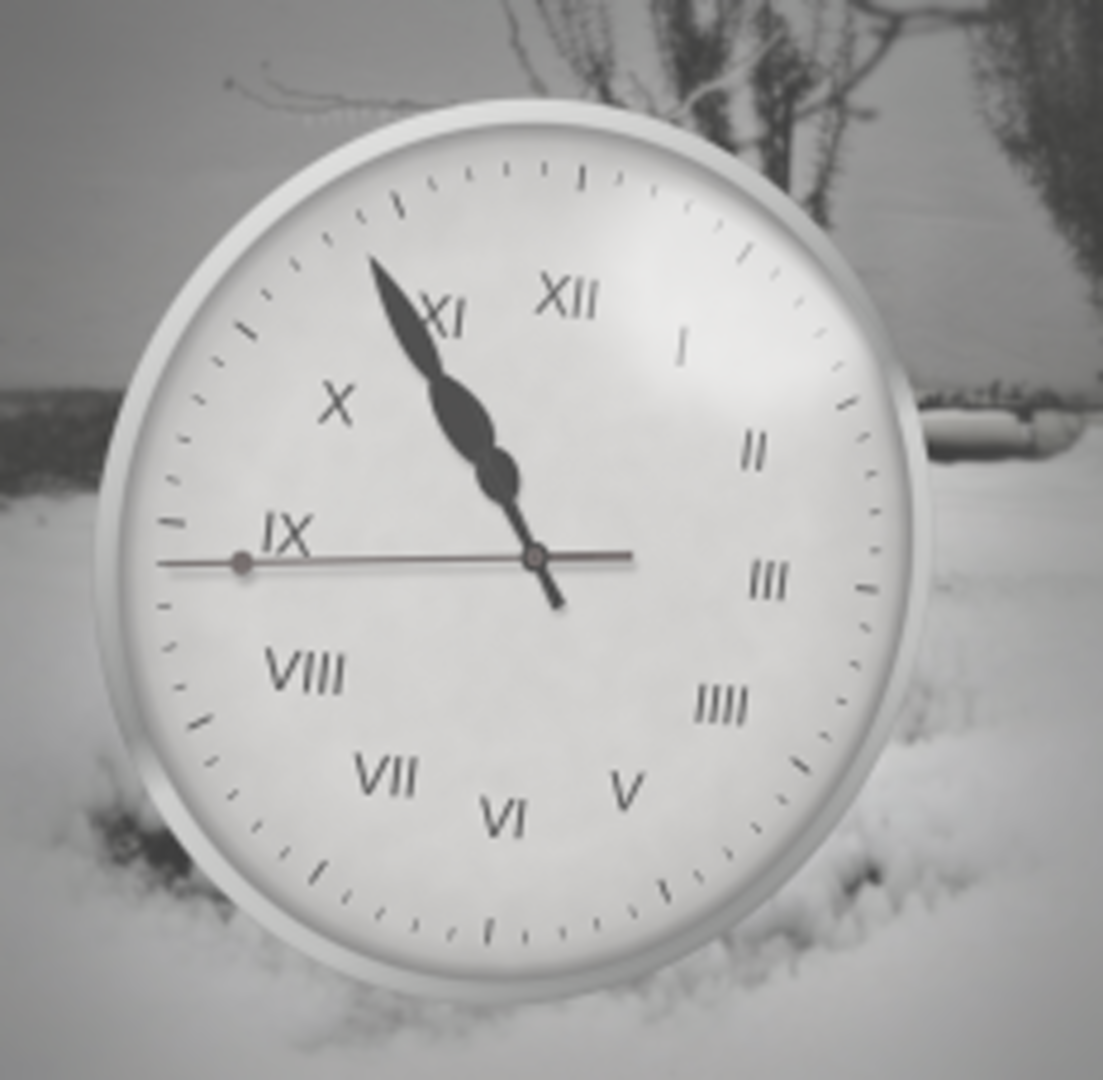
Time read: **10:53:44**
